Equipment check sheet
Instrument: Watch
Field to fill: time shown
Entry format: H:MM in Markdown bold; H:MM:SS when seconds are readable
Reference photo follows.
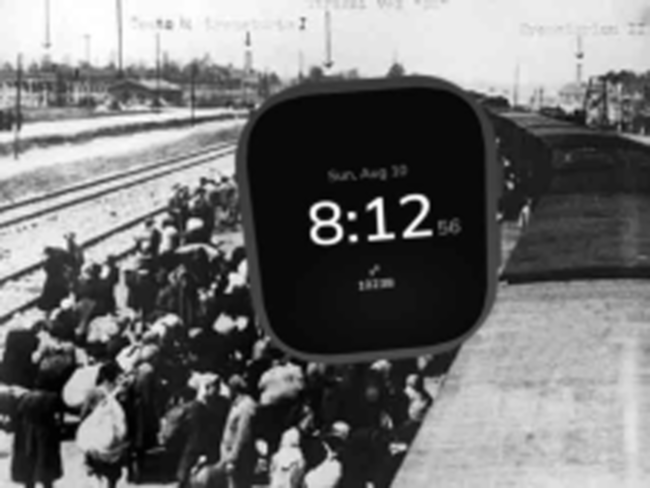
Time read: **8:12**
